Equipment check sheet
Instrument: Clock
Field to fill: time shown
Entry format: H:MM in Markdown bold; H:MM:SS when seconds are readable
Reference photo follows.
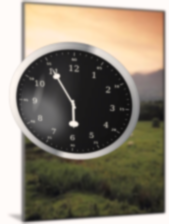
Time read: **5:55**
